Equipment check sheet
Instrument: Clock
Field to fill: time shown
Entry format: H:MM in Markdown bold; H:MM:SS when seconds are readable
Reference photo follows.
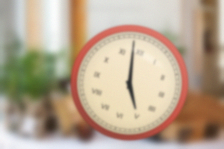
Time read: **4:58**
